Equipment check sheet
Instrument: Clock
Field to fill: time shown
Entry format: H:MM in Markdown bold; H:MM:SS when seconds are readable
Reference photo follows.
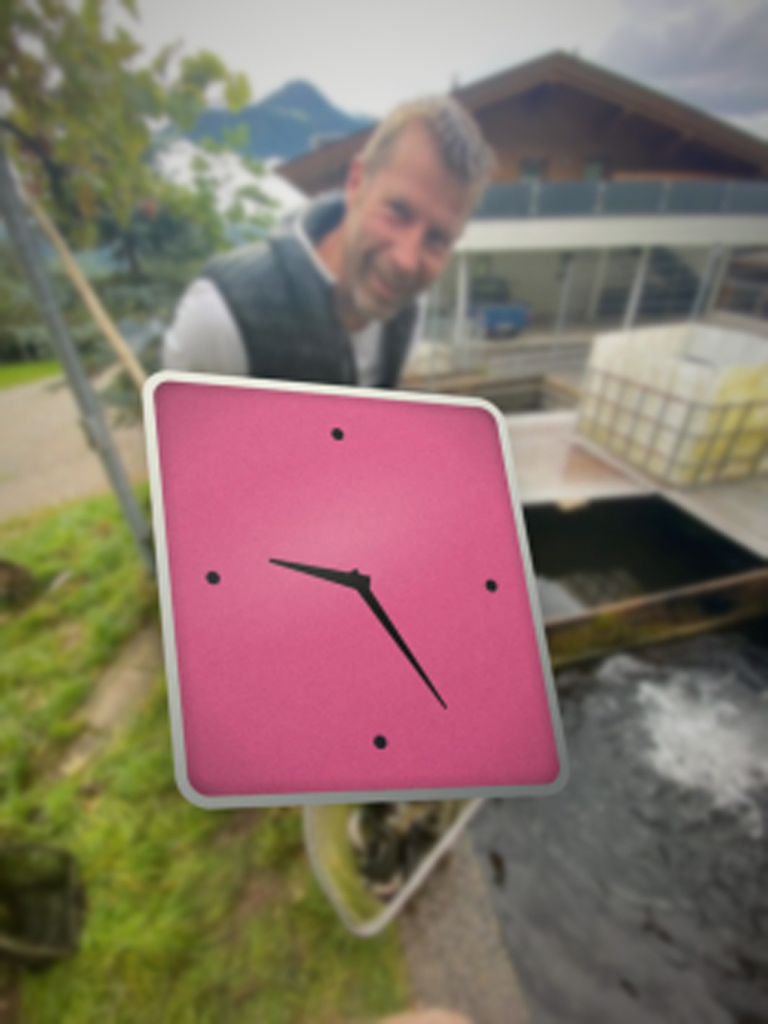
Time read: **9:25**
